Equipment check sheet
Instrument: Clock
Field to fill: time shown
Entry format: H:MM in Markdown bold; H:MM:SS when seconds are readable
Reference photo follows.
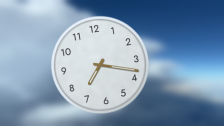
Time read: **7:18**
